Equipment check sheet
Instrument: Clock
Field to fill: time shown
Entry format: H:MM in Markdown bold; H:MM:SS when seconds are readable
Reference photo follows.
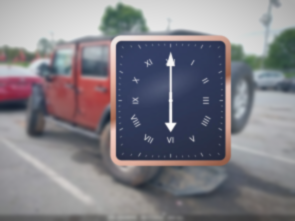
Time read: **6:00**
